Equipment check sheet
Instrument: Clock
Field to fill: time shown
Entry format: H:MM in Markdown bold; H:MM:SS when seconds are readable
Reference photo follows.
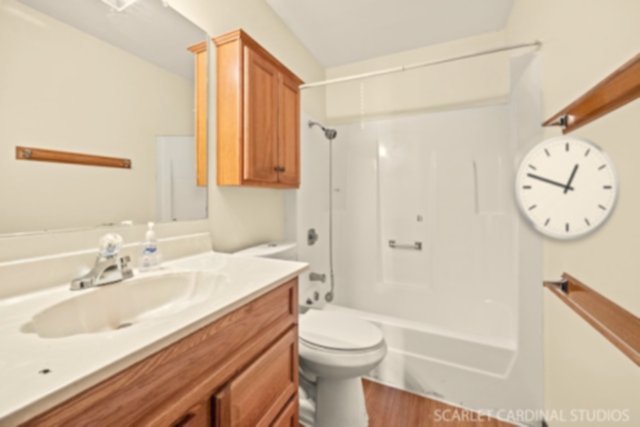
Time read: **12:48**
